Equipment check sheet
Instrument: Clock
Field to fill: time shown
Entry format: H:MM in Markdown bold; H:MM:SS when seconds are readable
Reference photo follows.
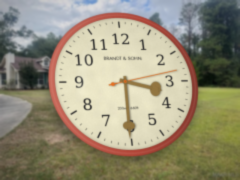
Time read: **3:30:13**
